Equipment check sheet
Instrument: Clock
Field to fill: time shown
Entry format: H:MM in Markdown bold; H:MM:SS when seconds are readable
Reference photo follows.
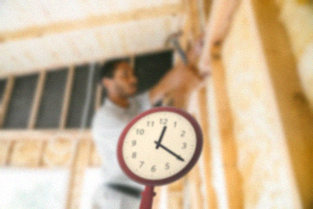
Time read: **12:20**
